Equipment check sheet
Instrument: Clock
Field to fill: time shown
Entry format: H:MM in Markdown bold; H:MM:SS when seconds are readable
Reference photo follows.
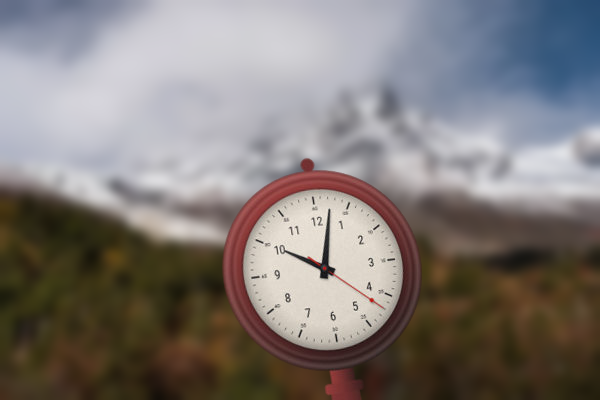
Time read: **10:02:22**
